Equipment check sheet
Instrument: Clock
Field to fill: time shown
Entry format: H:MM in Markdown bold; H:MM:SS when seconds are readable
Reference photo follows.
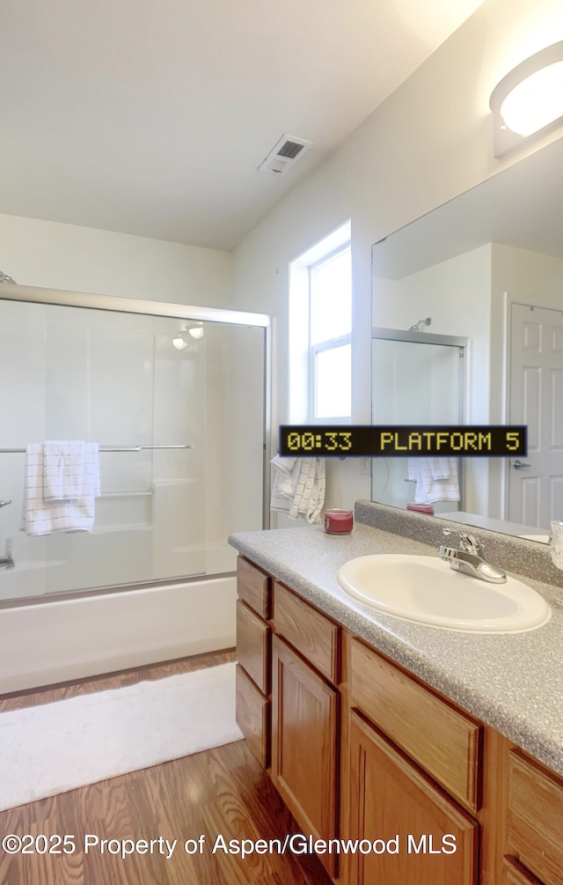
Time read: **0:33**
